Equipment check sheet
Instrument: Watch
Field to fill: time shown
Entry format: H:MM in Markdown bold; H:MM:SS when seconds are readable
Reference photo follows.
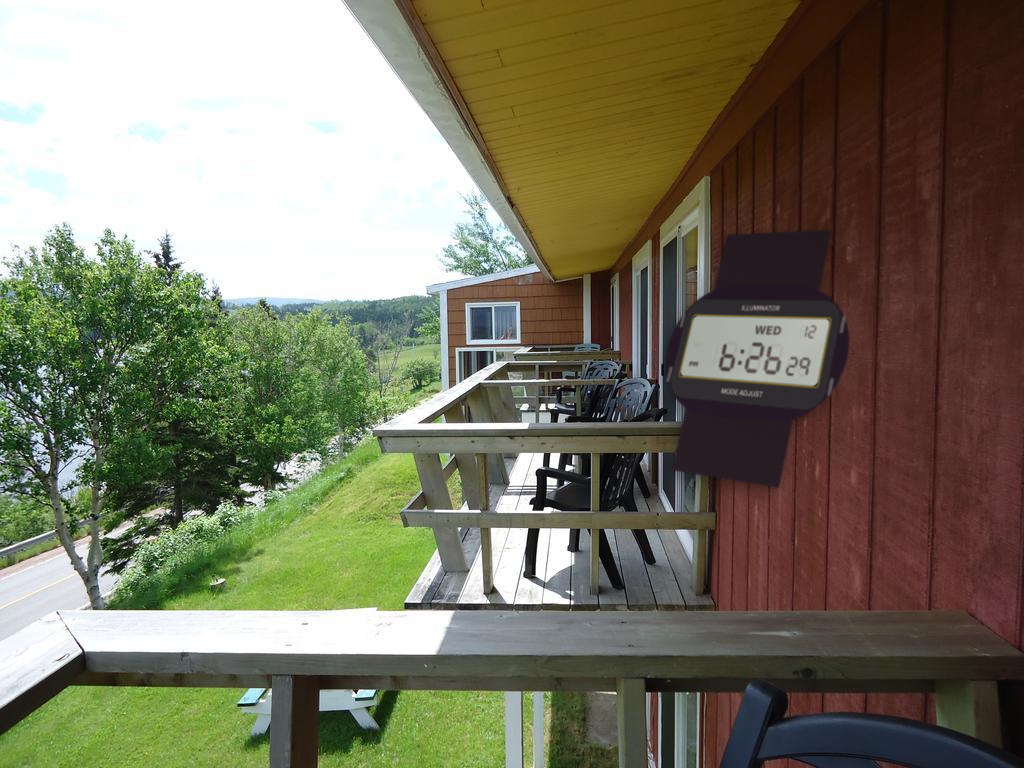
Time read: **6:26:29**
